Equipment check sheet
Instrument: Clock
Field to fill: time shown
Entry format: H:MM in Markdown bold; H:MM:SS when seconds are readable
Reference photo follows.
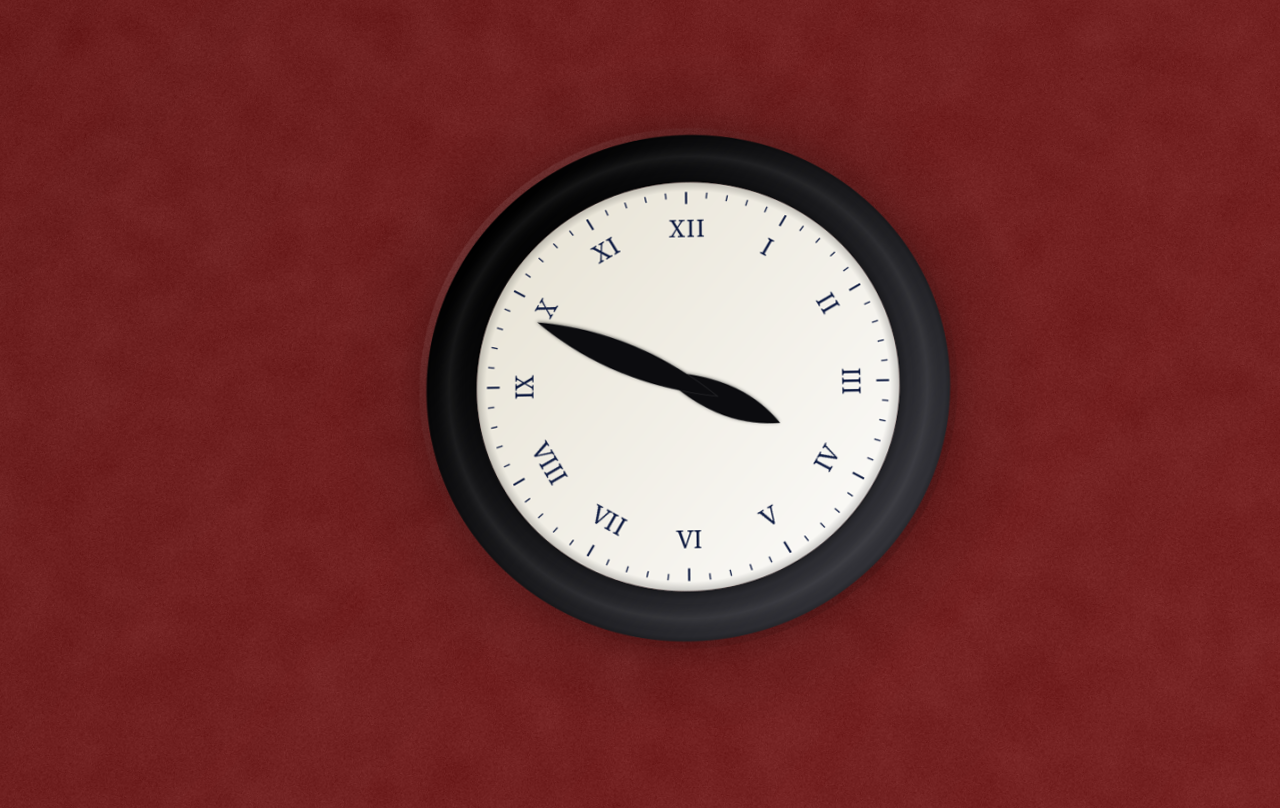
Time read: **3:49**
